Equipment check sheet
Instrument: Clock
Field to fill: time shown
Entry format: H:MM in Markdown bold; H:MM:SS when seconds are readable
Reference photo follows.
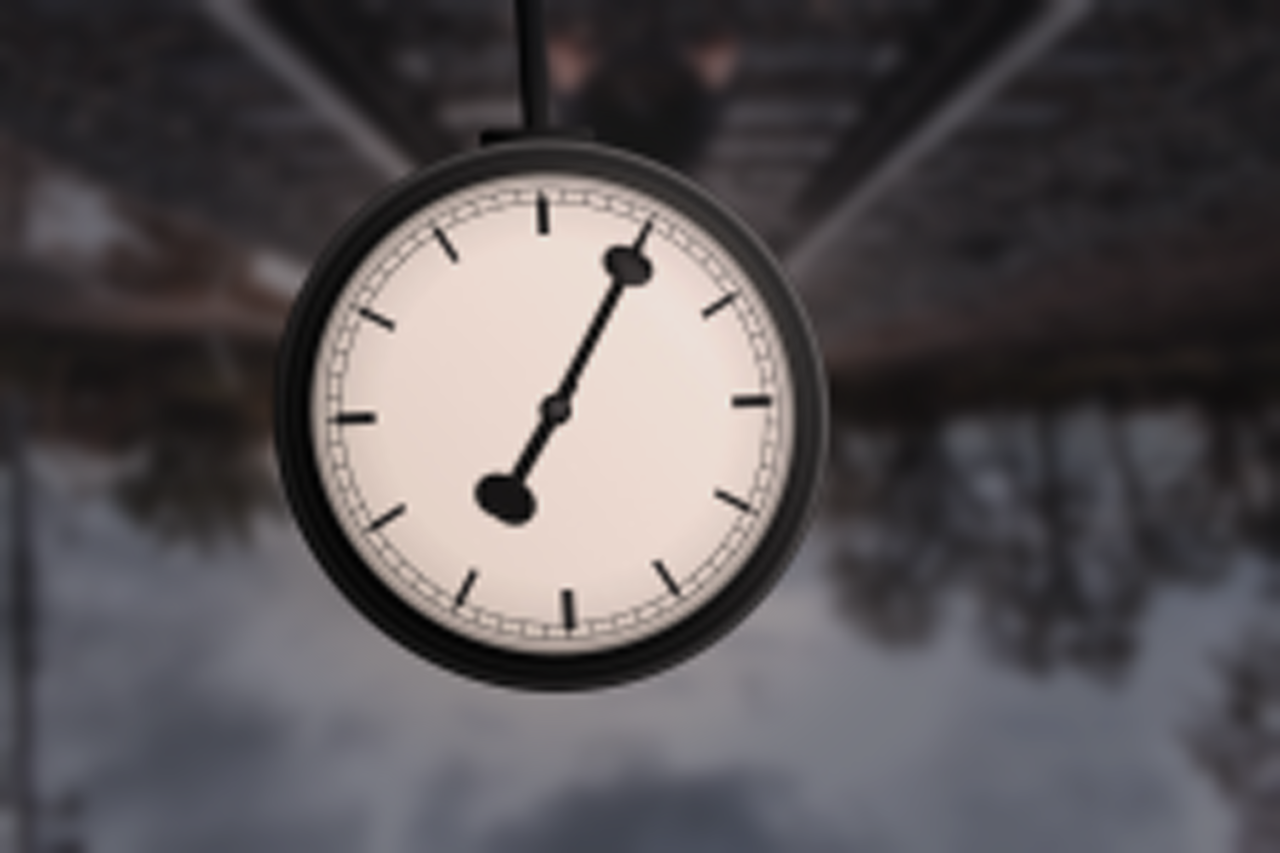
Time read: **7:05**
